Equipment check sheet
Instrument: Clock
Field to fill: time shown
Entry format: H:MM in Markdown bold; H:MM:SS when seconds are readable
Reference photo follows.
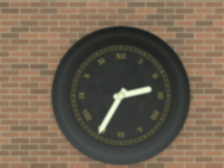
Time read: **2:35**
